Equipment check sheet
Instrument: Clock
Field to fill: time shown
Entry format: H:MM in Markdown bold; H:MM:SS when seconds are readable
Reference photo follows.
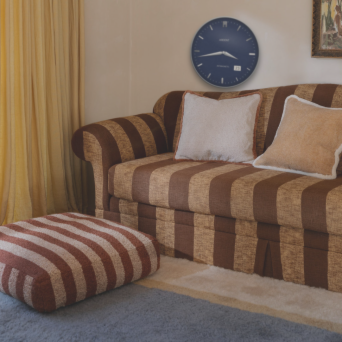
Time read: **3:43**
